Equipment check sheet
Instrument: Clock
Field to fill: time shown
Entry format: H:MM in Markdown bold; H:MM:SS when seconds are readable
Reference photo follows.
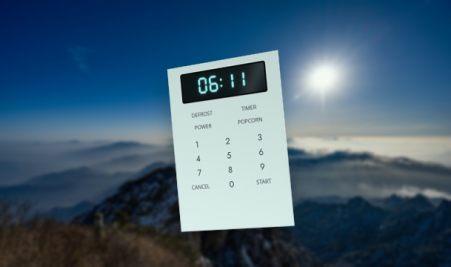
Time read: **6:11**
